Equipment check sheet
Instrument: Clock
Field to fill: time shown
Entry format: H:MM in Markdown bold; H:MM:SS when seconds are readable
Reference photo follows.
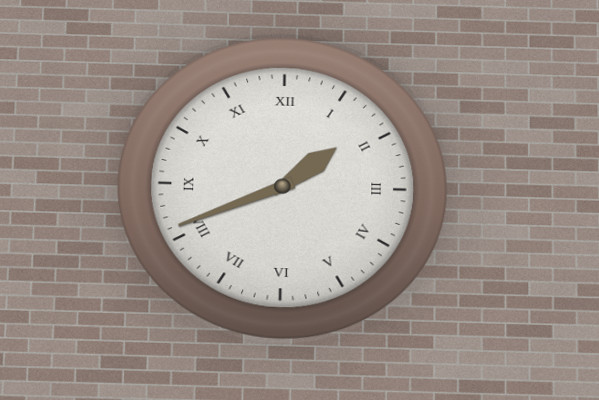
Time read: **1:41**
